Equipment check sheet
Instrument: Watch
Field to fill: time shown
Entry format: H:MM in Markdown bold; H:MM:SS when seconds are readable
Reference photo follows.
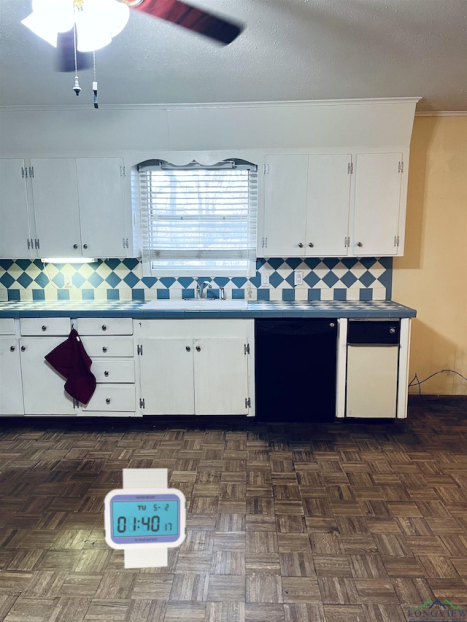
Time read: **1:40**
